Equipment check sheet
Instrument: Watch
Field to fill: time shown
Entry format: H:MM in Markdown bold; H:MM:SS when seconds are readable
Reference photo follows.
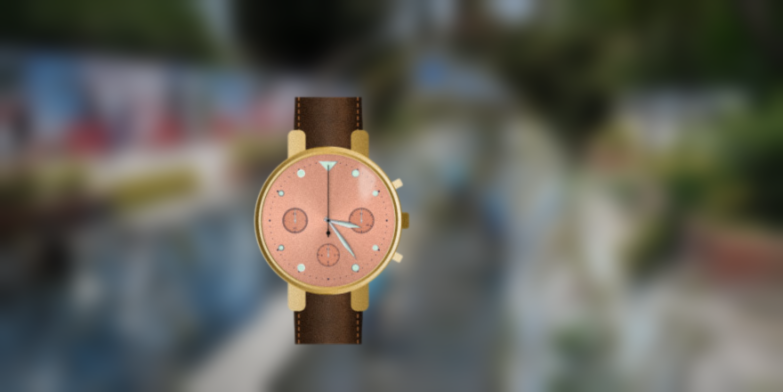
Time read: **3:24**
